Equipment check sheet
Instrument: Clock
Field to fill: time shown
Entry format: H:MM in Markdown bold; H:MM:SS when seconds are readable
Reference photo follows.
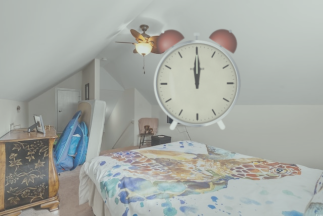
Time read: **12:00**
